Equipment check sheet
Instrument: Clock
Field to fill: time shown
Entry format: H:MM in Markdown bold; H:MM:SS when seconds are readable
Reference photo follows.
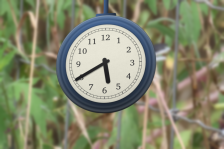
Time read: **5:40**
